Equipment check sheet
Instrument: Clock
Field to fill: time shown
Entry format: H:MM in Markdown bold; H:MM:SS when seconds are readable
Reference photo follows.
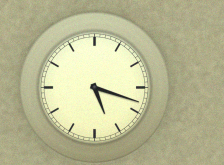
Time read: **5:18**
